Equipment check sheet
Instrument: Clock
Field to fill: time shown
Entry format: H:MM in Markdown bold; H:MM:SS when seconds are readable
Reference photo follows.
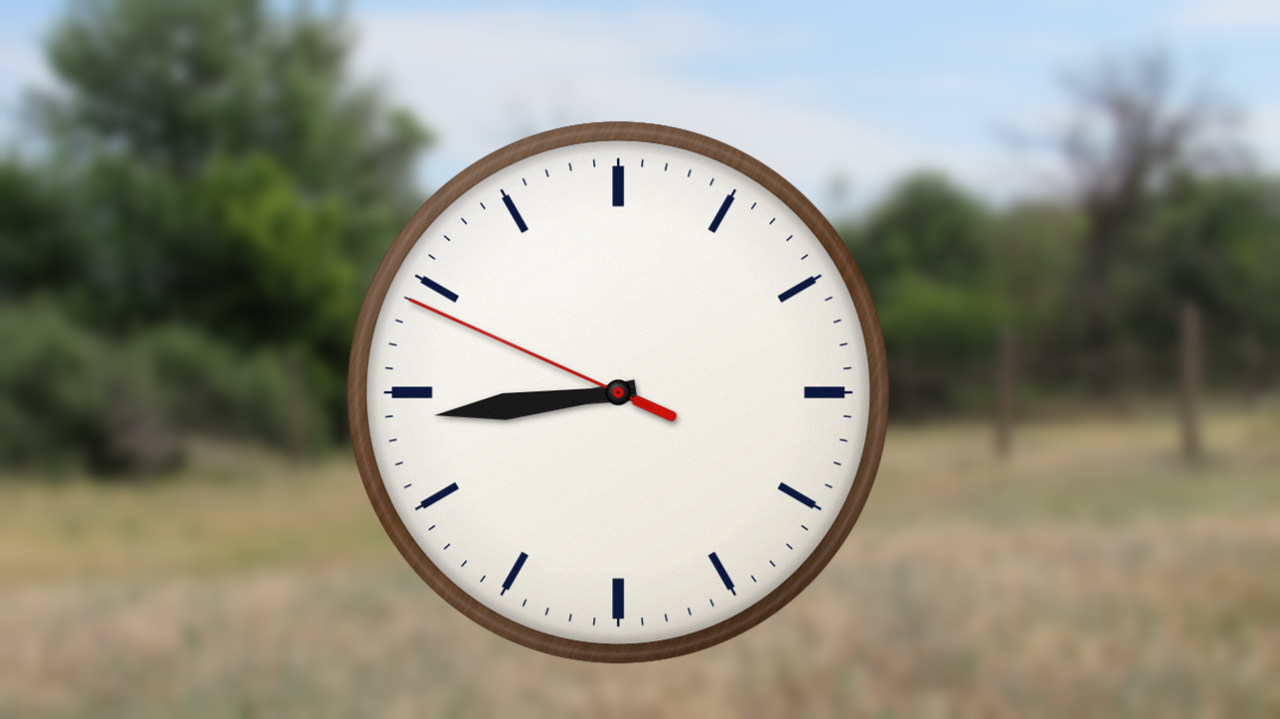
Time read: **8:43:49**
